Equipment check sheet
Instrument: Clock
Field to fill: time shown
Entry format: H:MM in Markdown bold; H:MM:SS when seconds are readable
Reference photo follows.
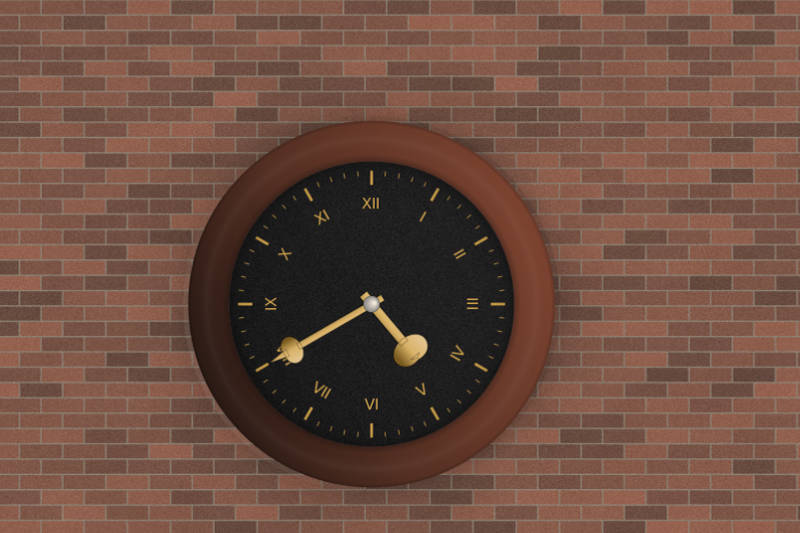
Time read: **4:40**
